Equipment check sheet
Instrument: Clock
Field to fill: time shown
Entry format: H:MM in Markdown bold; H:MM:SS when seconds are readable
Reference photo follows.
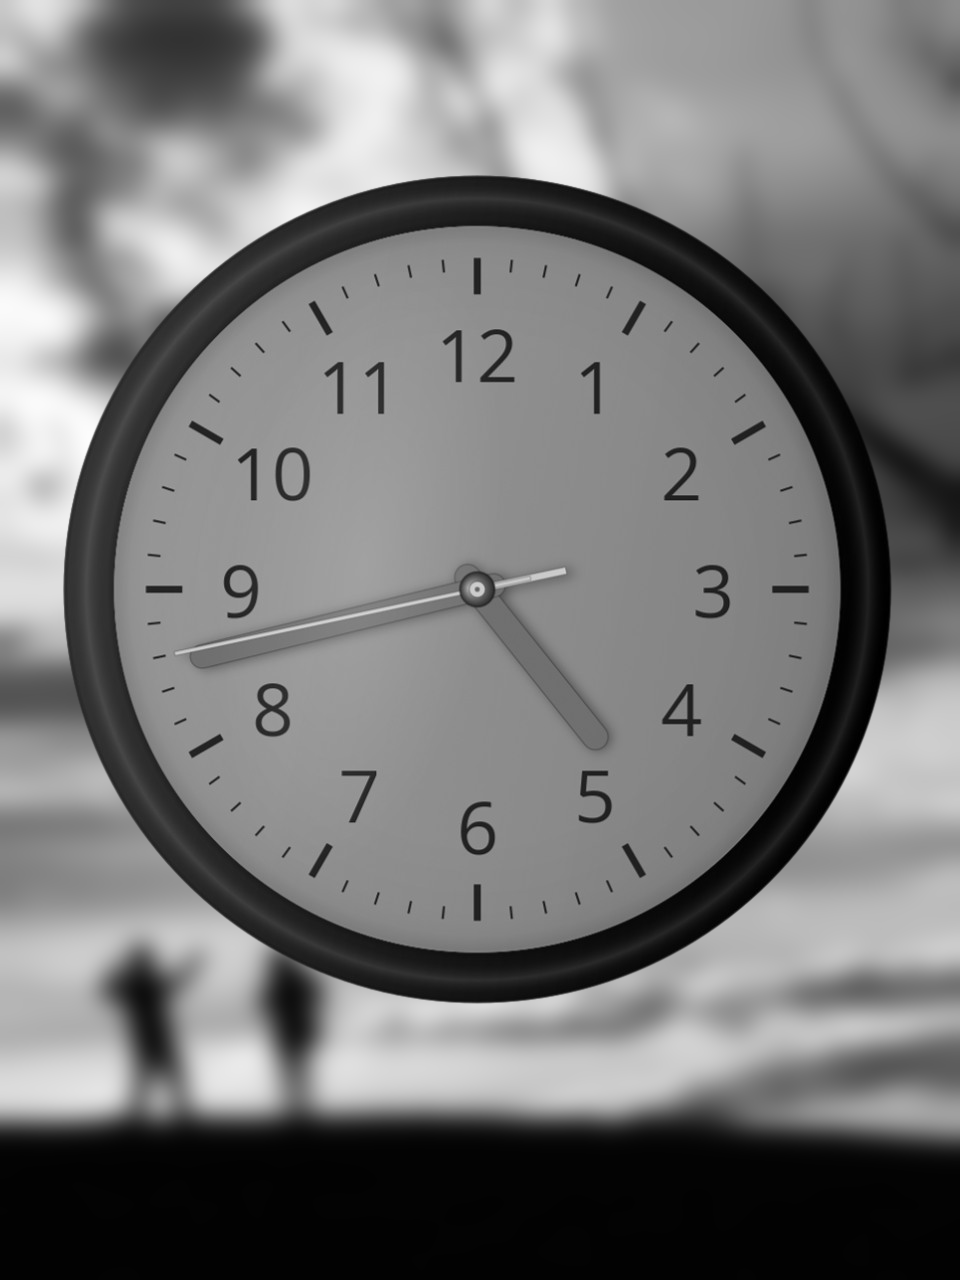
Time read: **4:42:43**
